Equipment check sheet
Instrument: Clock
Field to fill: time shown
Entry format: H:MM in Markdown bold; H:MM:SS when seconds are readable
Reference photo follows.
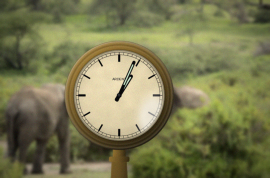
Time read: **1:04**
